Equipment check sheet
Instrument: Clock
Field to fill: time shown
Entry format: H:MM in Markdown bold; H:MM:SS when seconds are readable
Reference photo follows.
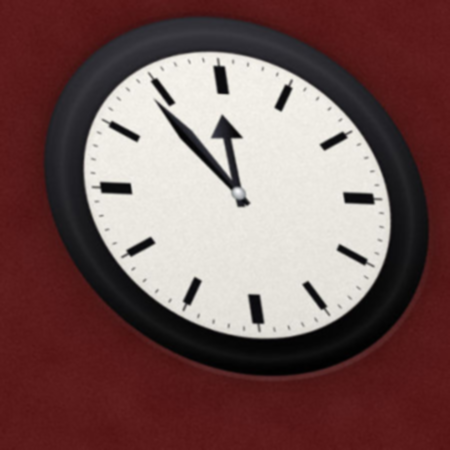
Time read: **11:54**
